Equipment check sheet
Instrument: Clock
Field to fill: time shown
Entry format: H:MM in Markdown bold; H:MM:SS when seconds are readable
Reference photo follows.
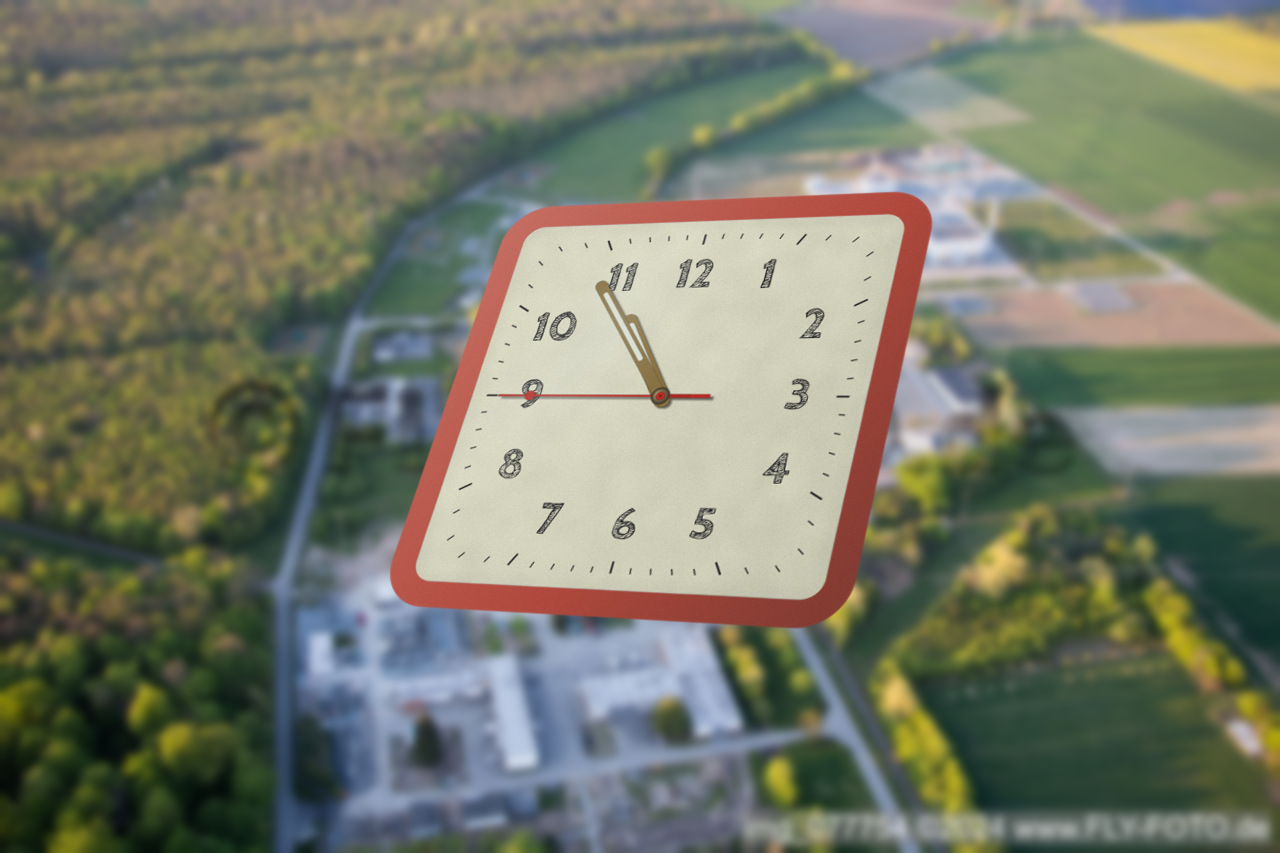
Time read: **10:53:45**
